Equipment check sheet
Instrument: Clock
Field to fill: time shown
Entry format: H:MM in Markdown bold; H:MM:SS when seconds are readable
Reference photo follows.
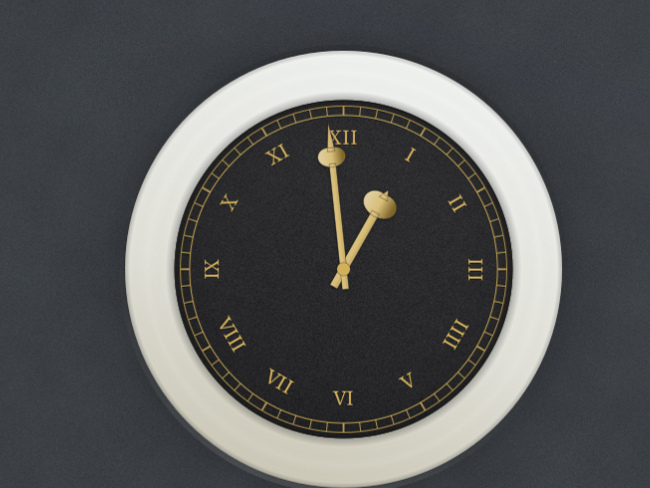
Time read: **12:59**
